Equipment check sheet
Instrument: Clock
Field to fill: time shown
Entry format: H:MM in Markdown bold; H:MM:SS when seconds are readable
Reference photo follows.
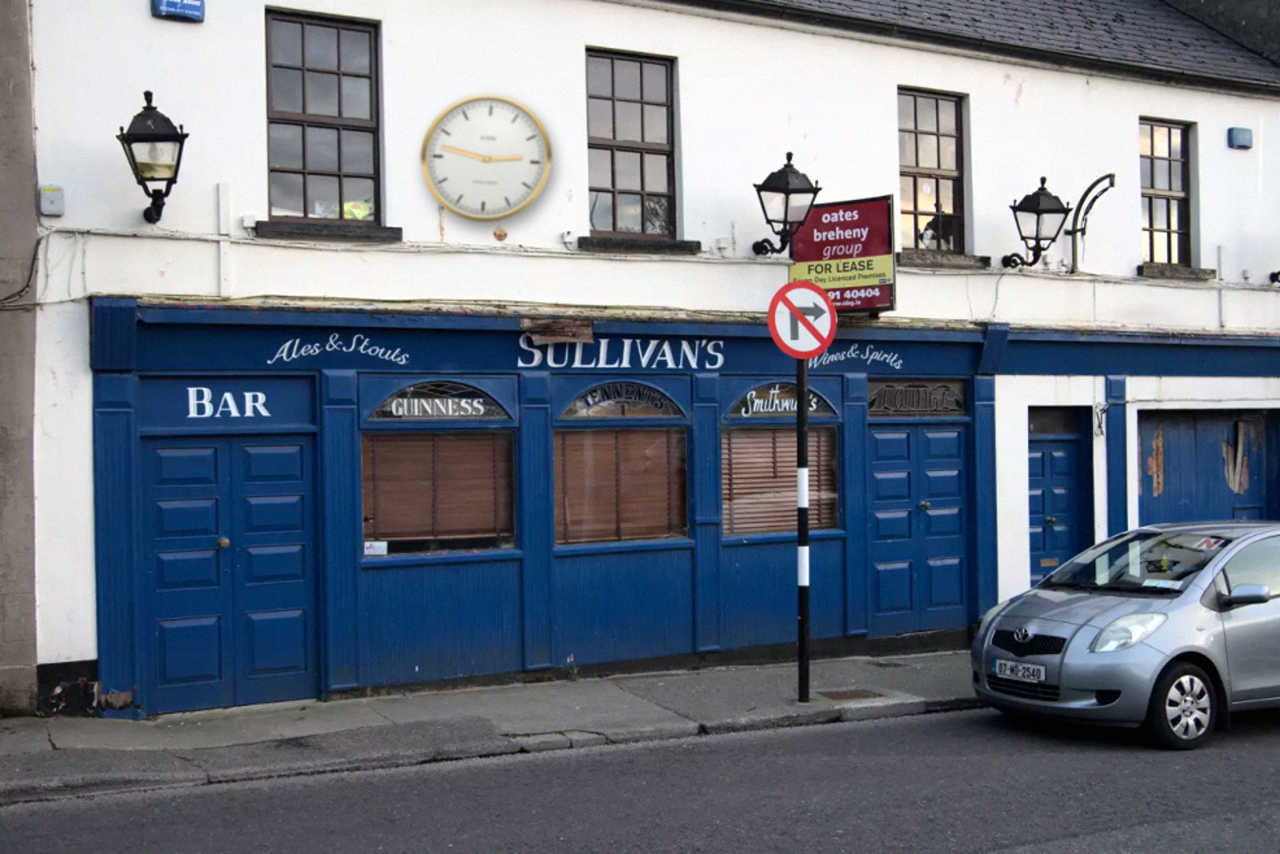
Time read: **2:47**
